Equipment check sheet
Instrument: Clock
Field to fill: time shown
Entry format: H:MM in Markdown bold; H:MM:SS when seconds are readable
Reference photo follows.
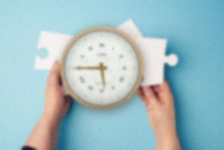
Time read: **5:45**
